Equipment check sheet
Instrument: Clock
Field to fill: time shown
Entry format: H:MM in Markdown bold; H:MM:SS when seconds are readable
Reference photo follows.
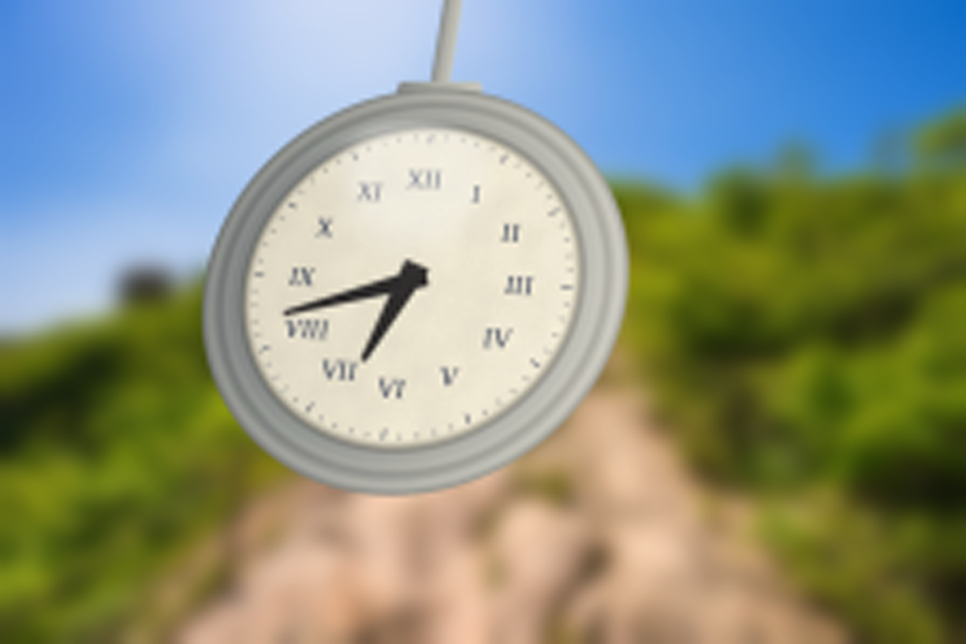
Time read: **6:42**
